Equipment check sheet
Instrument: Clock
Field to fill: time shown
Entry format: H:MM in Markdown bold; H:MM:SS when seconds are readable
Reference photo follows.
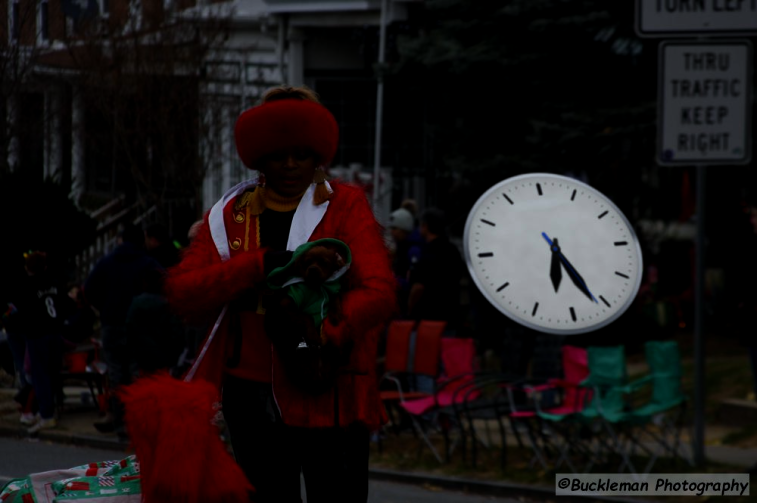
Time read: **6:26:26**
